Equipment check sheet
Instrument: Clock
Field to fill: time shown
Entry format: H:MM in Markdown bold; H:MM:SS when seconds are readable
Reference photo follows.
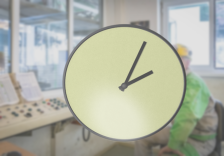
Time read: **2:04**
